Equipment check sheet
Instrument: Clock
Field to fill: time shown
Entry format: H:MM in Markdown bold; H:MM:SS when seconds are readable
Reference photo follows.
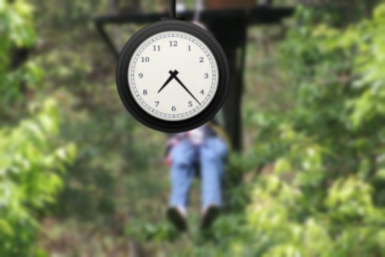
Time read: **7:23**
